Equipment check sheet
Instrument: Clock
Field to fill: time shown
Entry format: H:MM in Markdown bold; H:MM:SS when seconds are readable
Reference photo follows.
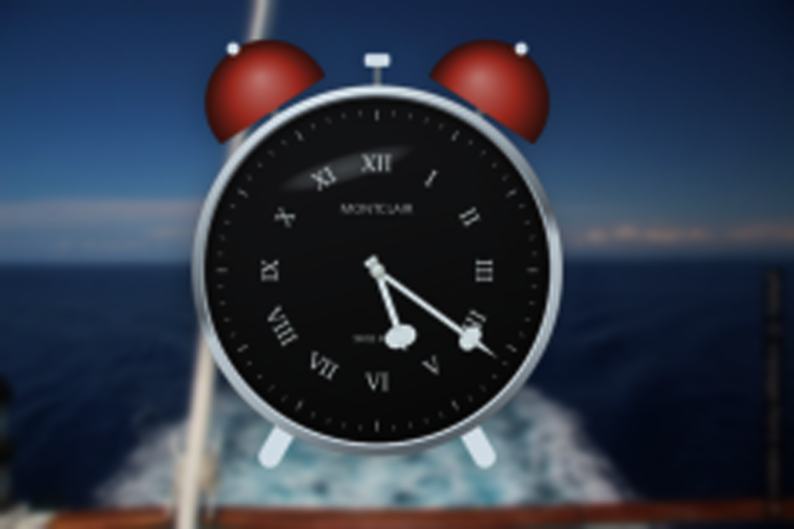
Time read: **5:21**
